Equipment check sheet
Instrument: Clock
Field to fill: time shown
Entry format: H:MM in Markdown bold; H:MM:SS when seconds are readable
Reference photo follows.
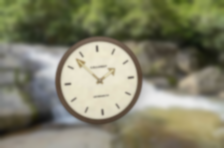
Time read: **1:53**
